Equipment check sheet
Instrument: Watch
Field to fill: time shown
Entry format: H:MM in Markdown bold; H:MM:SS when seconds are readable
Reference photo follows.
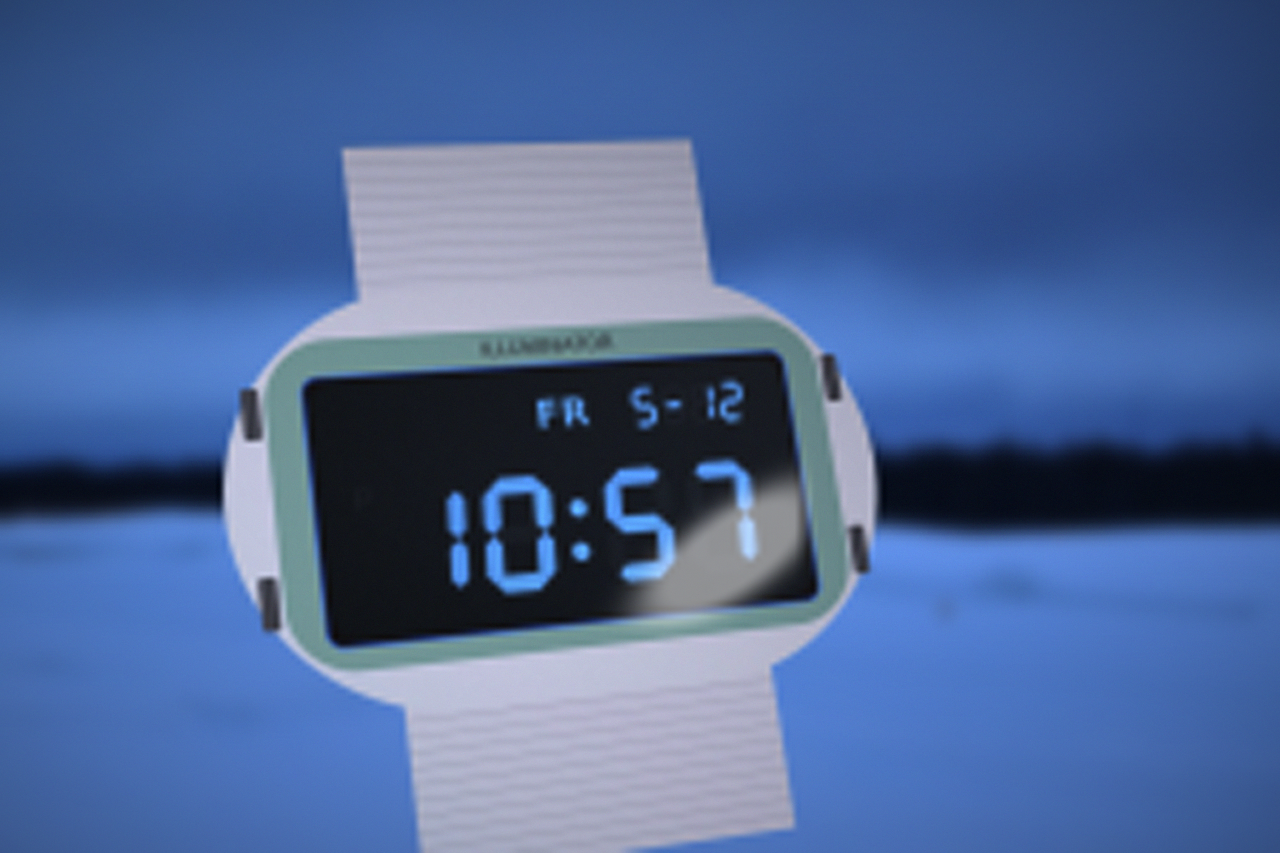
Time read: **10:57**
